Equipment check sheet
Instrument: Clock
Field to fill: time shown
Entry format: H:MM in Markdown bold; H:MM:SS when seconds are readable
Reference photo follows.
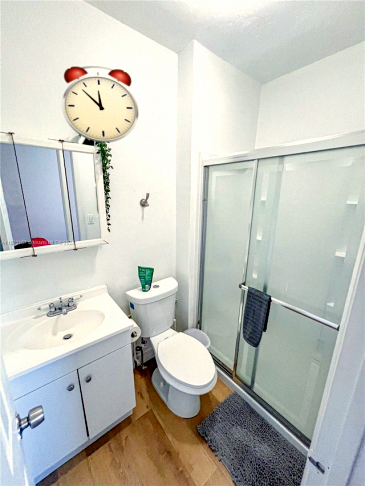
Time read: **11:53**
